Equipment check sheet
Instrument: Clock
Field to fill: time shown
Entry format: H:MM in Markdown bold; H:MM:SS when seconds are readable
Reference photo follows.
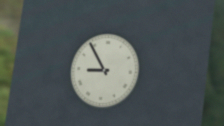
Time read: **8:54**
